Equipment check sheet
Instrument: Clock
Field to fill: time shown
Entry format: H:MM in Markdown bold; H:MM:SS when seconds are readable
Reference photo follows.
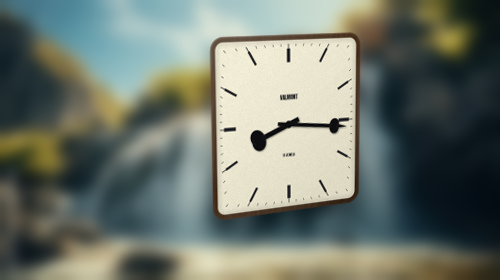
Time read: **8:16**
